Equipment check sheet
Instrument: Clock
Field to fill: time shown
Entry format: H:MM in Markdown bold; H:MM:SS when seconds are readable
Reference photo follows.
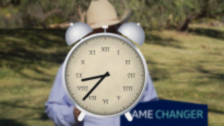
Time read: **8:37**
